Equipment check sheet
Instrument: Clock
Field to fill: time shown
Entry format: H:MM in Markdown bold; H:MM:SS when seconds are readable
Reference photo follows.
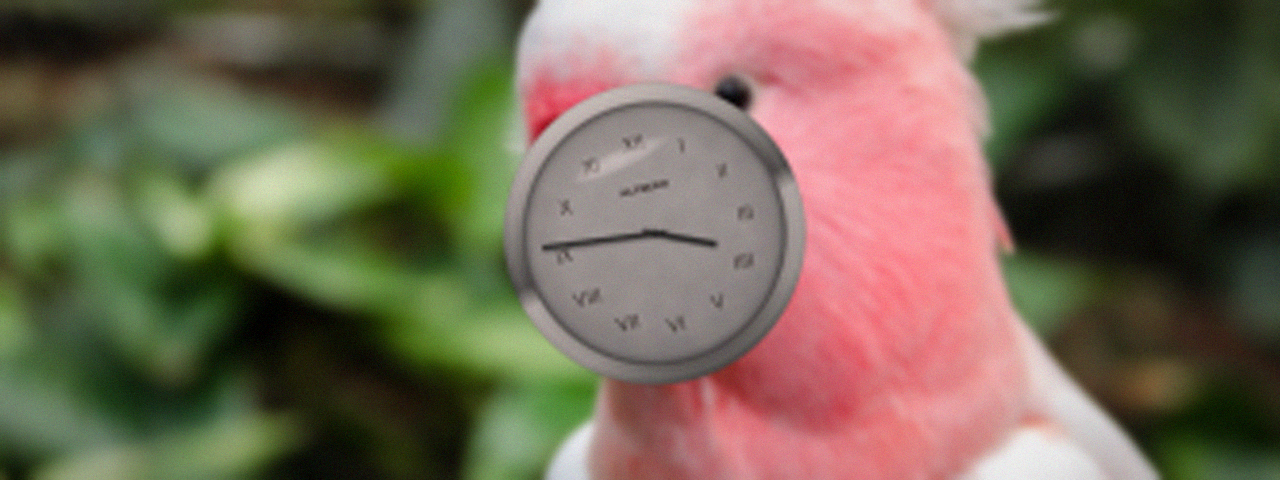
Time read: **3:46**
